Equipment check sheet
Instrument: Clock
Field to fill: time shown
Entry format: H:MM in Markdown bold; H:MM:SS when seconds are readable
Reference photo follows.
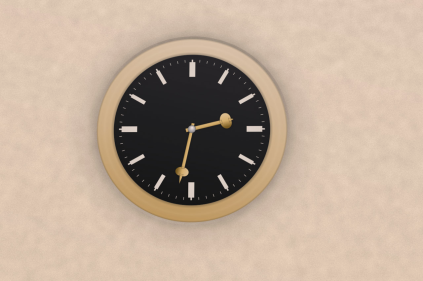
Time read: **2:32**
